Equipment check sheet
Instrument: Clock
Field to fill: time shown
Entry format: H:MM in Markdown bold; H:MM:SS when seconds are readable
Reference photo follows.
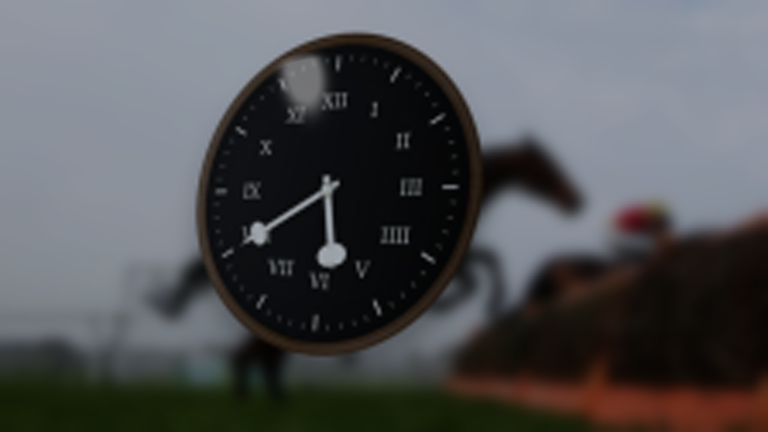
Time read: **5:40**
